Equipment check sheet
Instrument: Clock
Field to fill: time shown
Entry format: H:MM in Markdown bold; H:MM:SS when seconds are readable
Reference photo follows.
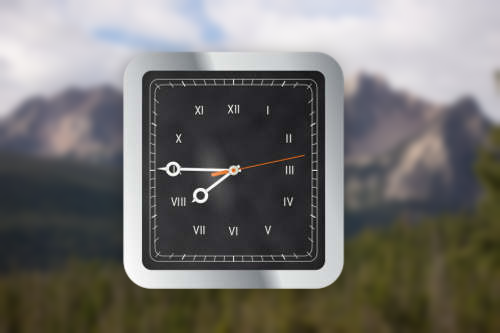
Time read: **7:45:13**
